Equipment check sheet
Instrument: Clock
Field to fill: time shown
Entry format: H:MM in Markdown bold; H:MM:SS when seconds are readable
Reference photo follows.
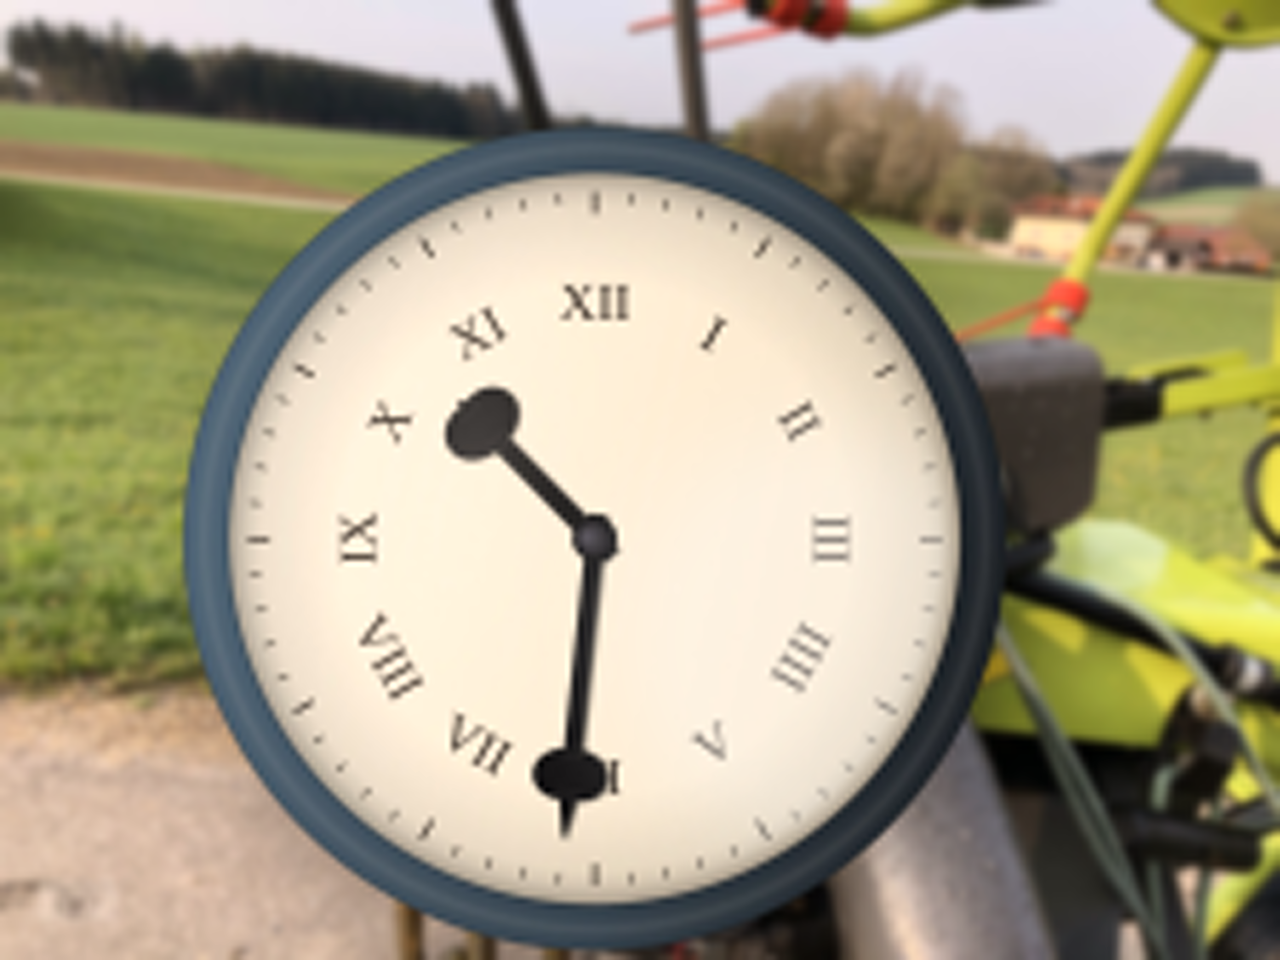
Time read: **10:31**
